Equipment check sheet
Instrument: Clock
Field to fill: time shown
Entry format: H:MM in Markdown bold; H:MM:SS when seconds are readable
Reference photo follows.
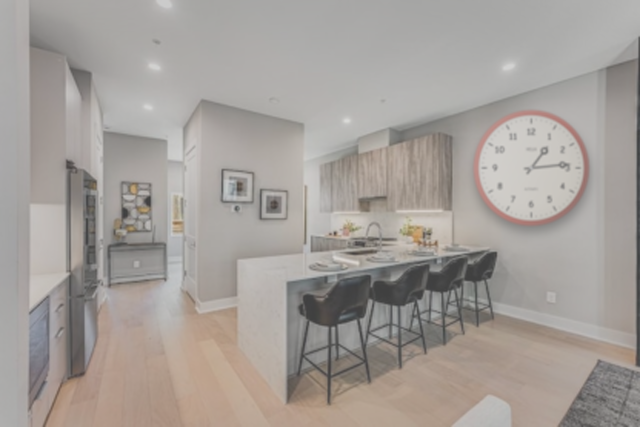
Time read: **1:14**
